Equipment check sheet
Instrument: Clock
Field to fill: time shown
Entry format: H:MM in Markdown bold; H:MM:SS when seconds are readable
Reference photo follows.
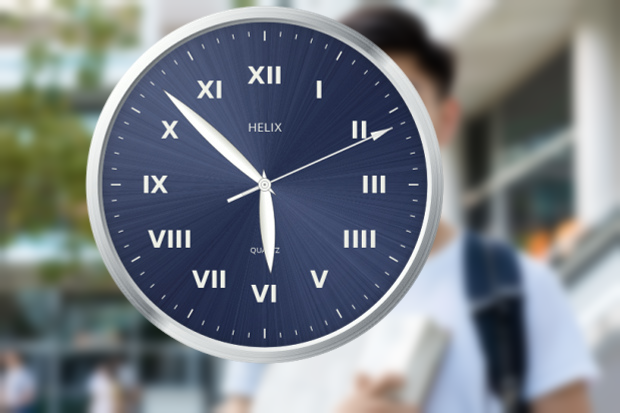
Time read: **5:52:11**
